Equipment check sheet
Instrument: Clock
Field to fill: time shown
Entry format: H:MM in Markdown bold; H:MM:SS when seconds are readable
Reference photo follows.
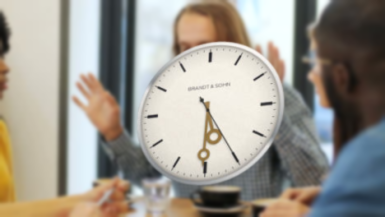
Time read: **5:30:25**
